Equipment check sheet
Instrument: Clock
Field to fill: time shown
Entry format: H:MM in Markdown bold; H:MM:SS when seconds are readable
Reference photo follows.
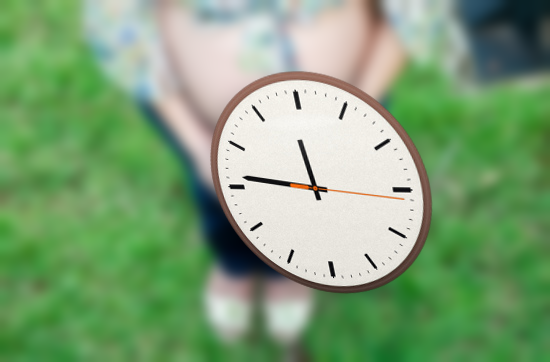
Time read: **11:46:16**
